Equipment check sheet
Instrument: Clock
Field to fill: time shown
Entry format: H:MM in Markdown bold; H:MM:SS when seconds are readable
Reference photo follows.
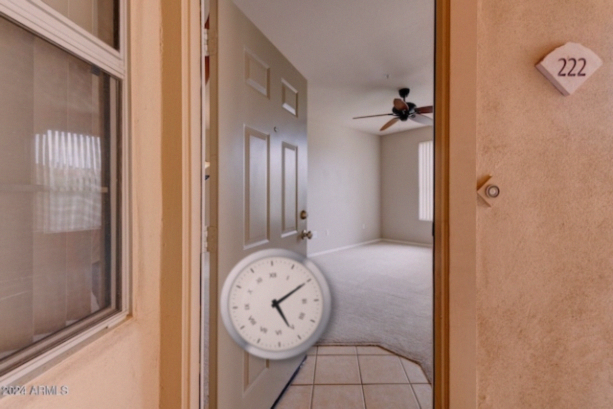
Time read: **5:10**
